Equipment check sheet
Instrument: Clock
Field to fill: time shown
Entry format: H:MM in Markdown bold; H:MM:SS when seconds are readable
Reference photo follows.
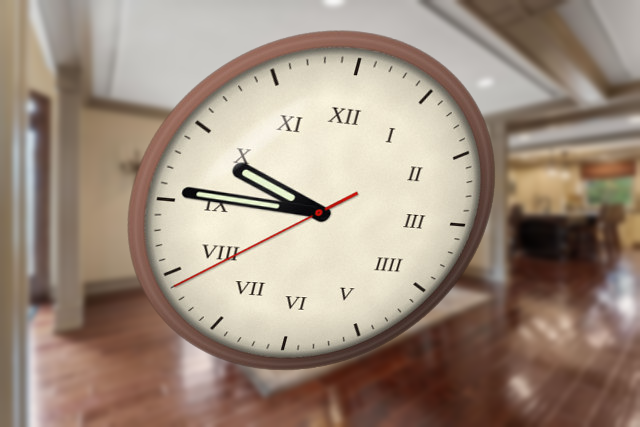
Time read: **9:45:39**
